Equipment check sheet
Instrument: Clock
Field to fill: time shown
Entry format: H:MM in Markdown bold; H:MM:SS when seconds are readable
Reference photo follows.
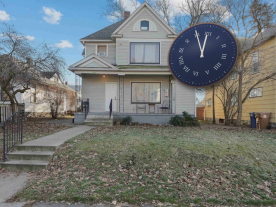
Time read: **11:55**
